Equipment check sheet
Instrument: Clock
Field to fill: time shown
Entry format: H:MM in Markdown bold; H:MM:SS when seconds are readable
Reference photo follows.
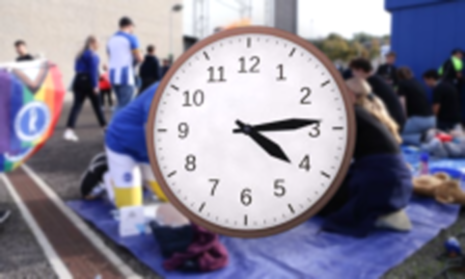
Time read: **4:14**
